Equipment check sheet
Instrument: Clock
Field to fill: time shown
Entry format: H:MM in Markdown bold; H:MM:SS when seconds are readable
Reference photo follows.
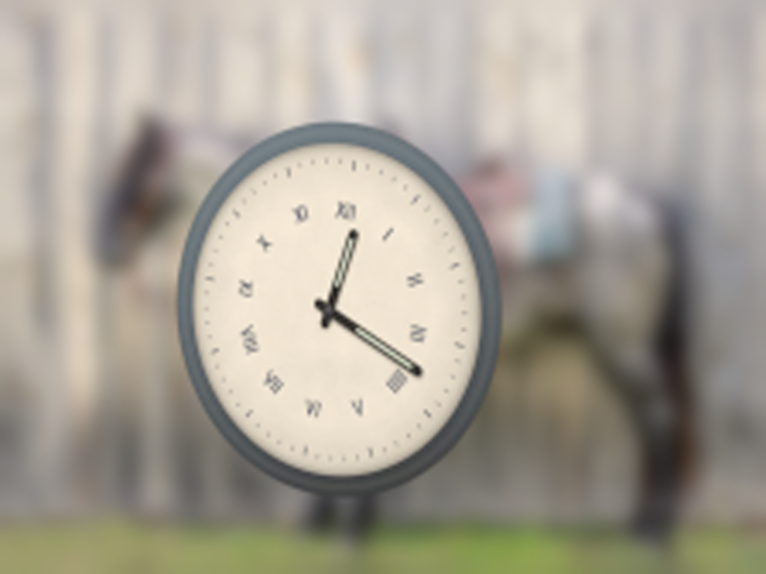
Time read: **12:18**
